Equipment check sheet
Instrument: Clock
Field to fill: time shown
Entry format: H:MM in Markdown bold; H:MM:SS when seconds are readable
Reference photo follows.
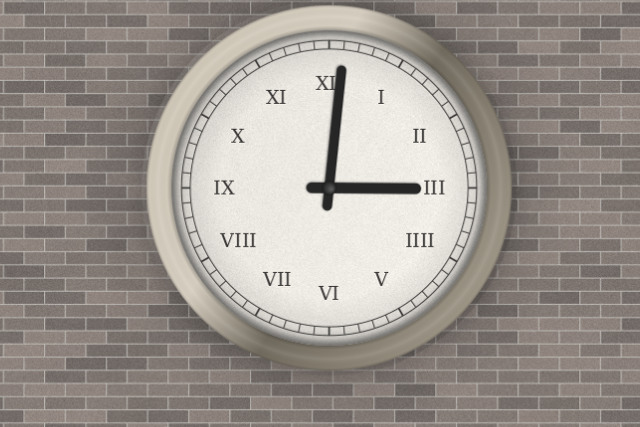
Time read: **3:01**
